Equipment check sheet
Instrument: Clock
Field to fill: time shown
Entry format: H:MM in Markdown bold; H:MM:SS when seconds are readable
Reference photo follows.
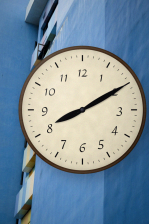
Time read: **8:10**
